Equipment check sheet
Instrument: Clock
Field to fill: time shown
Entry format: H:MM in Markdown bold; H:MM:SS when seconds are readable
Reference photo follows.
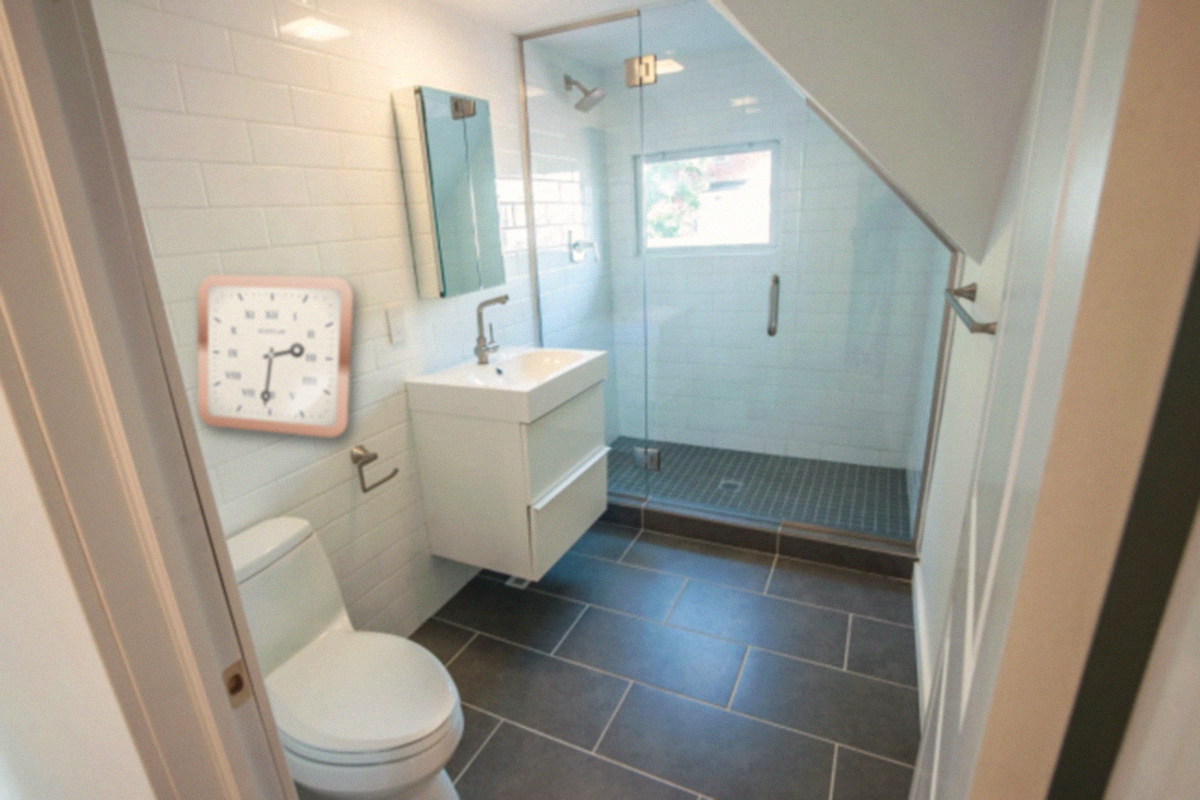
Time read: **2:31**
